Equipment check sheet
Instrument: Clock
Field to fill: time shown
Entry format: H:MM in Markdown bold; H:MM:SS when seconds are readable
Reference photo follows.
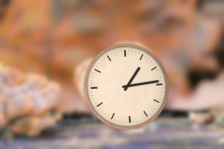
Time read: **1:14**
